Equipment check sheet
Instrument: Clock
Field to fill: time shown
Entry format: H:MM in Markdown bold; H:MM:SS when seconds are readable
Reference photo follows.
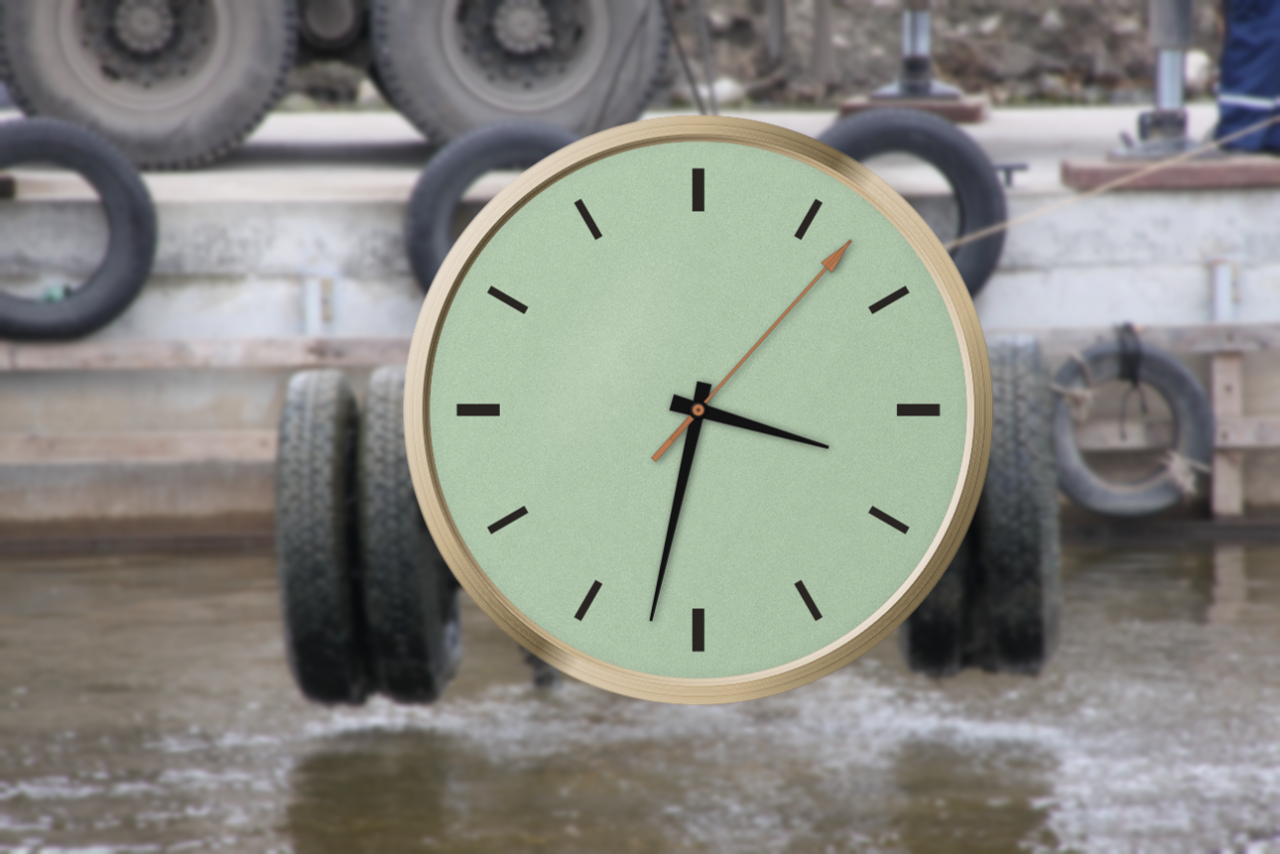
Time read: **3:32:07**
